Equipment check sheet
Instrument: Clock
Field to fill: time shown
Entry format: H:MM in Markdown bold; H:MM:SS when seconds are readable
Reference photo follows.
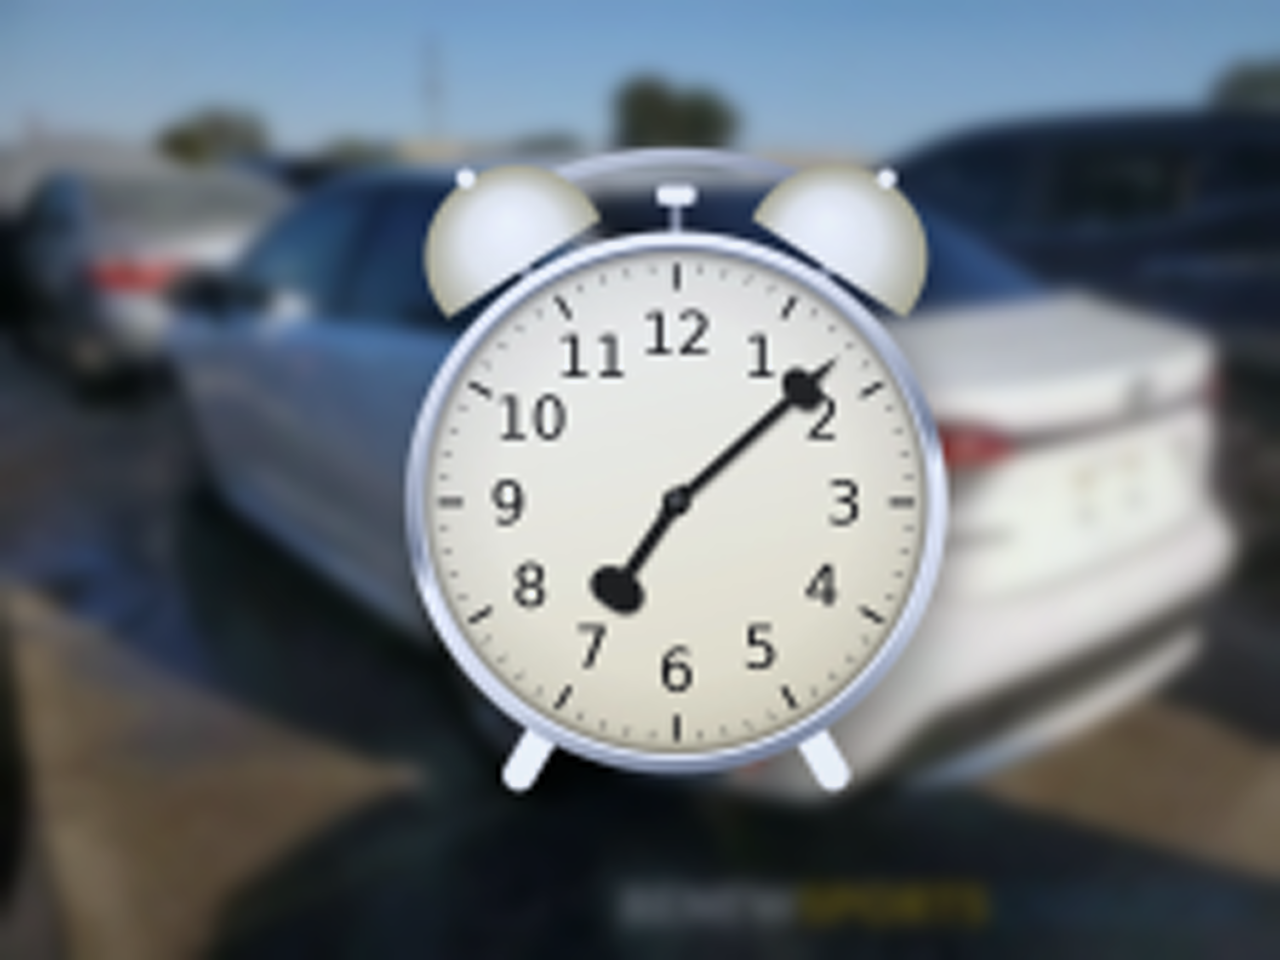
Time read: **7:08**
